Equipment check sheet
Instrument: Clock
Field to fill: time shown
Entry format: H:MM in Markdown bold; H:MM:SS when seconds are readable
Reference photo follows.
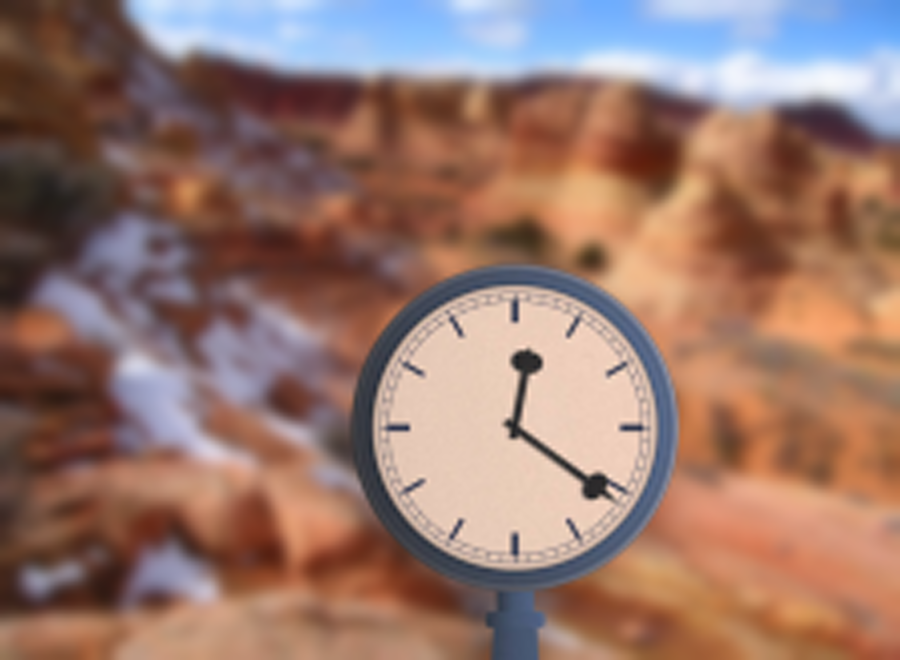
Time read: **12:21**
